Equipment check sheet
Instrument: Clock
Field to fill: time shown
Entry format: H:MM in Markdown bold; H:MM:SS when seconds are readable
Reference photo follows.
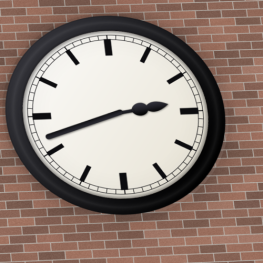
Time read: **2:42**
